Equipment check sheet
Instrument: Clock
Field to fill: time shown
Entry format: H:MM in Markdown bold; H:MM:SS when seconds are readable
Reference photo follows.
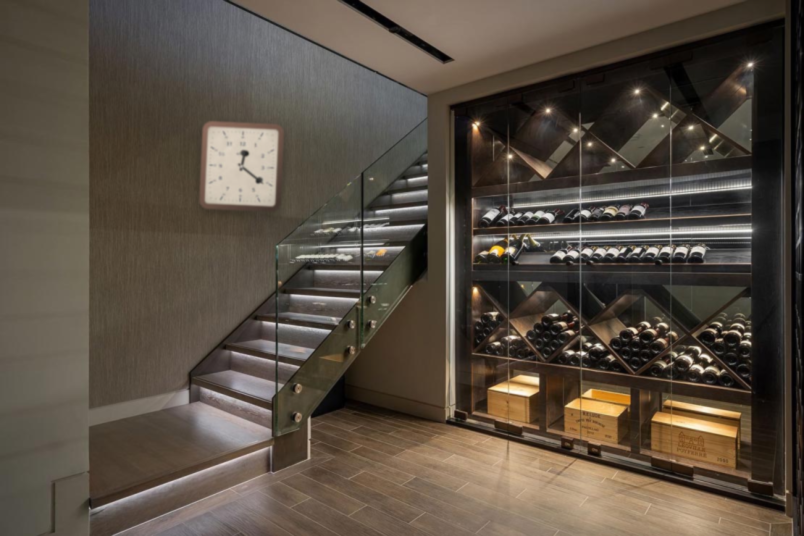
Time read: **12:21**
